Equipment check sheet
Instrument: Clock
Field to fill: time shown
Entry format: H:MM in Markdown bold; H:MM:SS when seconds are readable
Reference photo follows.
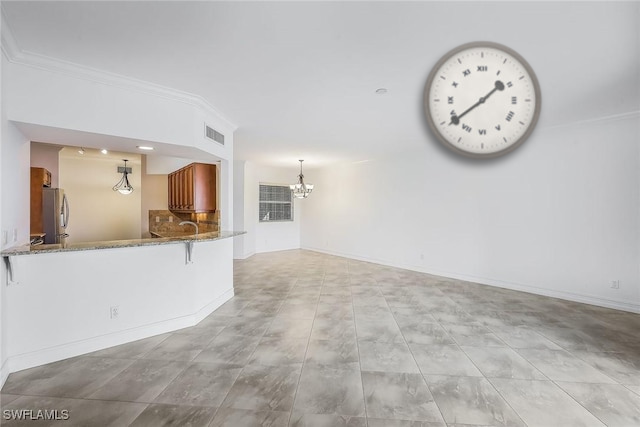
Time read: **1:39**
